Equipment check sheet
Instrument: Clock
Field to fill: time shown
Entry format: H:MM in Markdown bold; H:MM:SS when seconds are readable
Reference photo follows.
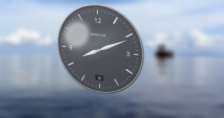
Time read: **8:11**
